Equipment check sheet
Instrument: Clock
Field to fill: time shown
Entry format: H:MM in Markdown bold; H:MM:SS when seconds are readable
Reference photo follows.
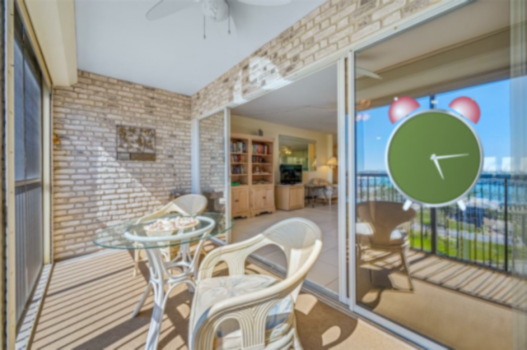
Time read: **5:14**
